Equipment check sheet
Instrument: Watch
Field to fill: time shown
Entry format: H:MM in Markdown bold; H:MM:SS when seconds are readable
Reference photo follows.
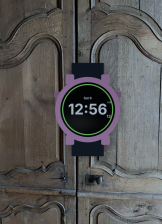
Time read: **12:56**
